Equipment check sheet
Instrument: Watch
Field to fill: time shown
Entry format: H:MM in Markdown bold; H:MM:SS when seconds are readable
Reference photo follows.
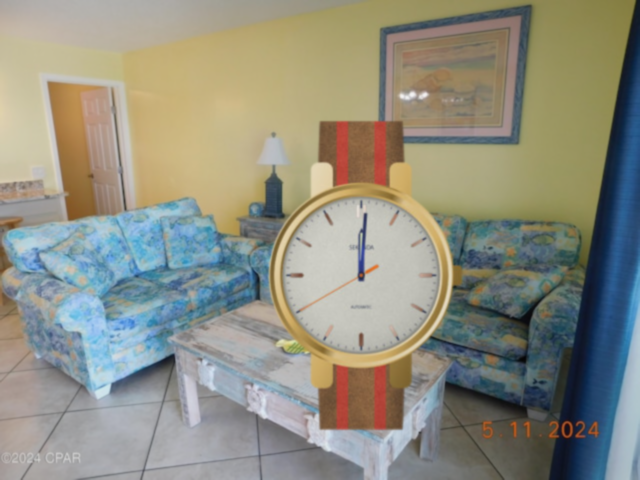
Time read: **12:00:40**
